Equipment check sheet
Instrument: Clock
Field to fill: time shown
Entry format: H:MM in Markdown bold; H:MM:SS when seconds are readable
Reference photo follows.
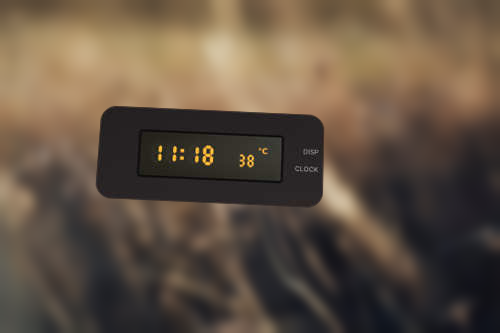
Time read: **11:18**
